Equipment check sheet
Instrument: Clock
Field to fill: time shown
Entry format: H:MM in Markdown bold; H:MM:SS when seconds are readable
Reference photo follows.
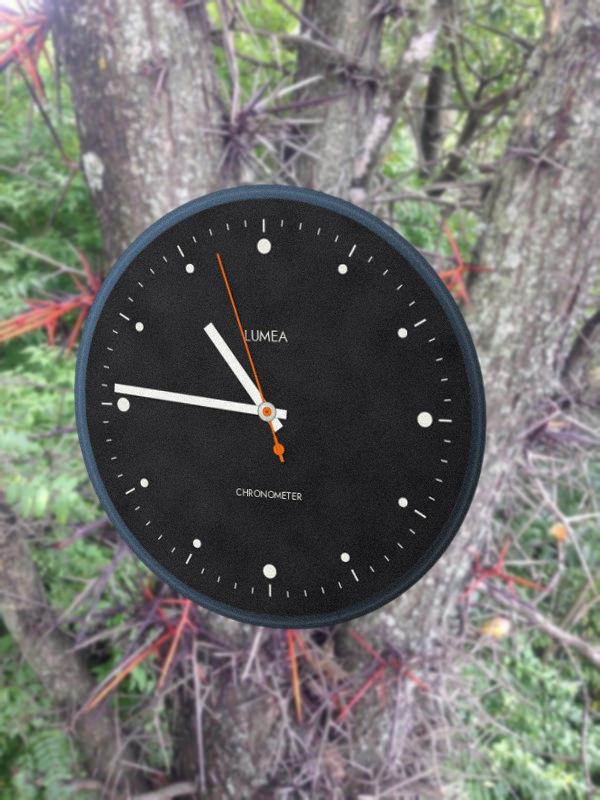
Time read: **10:45:57**
